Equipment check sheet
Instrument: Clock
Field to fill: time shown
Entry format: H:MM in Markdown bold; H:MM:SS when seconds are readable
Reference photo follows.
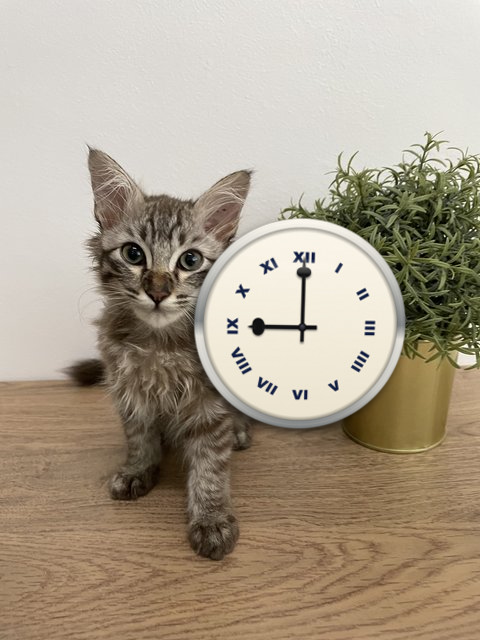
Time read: **9:00**
